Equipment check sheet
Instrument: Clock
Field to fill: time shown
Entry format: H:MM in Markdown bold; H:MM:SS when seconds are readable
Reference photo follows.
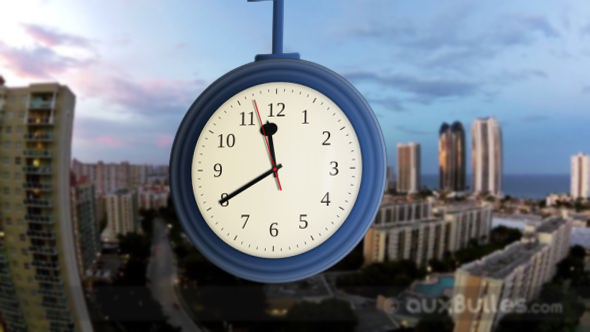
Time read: **11:39:57**
